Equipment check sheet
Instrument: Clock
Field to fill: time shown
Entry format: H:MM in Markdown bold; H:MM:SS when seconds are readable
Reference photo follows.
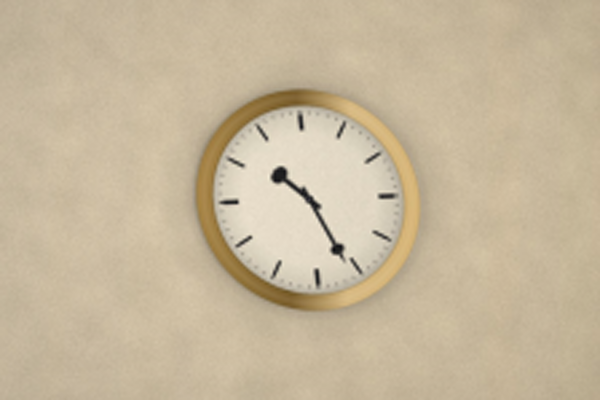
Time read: **10:26**
